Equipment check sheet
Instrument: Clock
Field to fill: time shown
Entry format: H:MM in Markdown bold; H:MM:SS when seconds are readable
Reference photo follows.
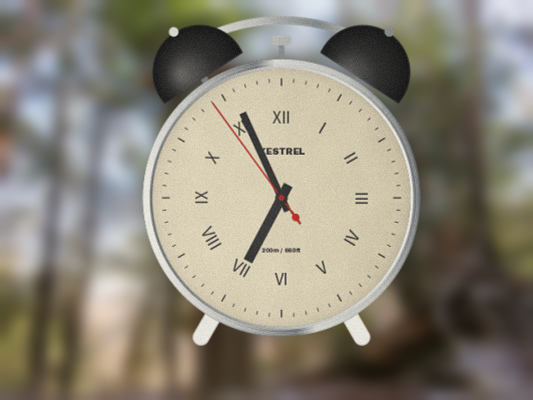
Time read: **6:55:54**
